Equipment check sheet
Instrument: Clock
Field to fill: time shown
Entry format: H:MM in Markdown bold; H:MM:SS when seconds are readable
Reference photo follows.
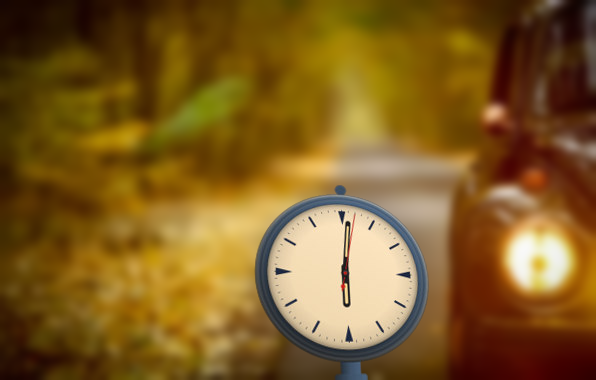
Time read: **6:01:02**
